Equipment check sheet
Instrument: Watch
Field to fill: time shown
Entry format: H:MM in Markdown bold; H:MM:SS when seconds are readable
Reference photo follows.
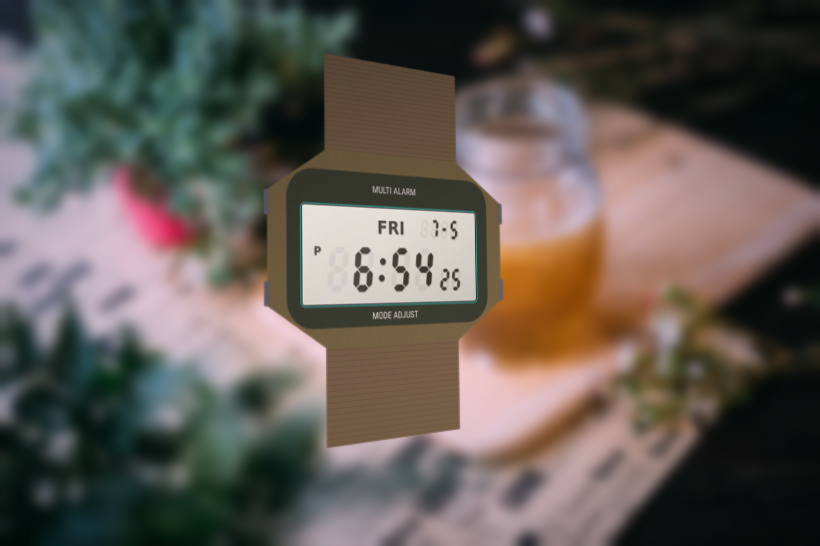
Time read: **6:54:25**
